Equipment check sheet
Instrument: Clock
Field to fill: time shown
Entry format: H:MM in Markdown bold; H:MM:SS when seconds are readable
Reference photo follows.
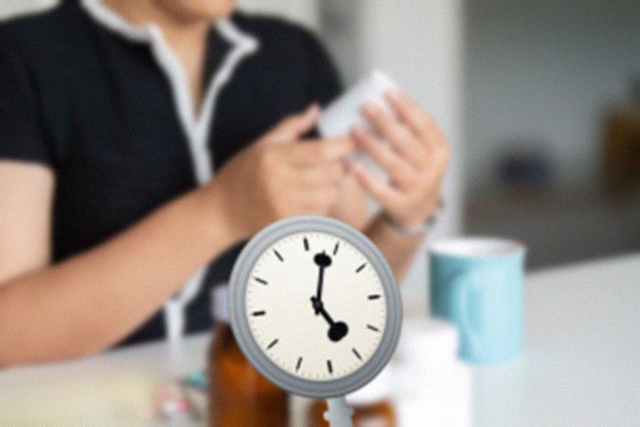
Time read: **5:03**
